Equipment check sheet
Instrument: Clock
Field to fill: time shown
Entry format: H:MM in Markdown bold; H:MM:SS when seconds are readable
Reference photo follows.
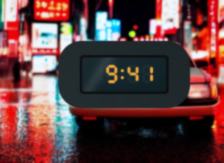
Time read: **9:41**
